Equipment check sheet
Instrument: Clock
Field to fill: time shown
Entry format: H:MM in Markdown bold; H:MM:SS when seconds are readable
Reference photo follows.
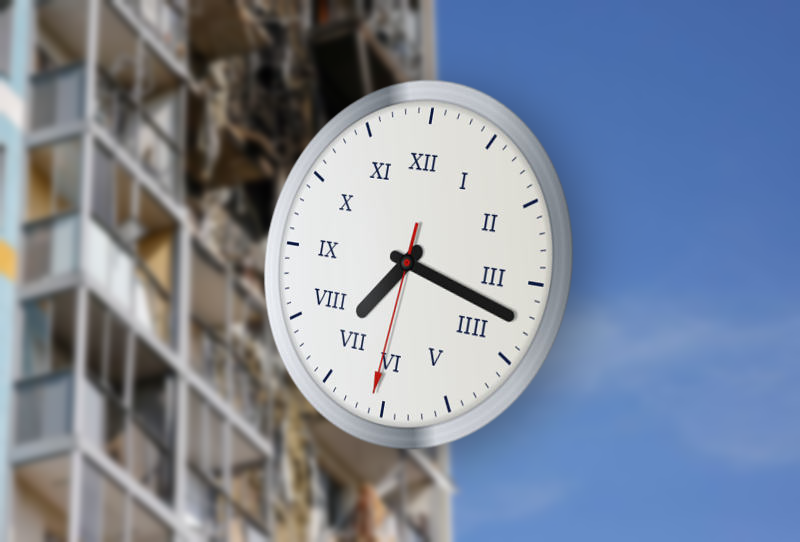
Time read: **7:17:31**
